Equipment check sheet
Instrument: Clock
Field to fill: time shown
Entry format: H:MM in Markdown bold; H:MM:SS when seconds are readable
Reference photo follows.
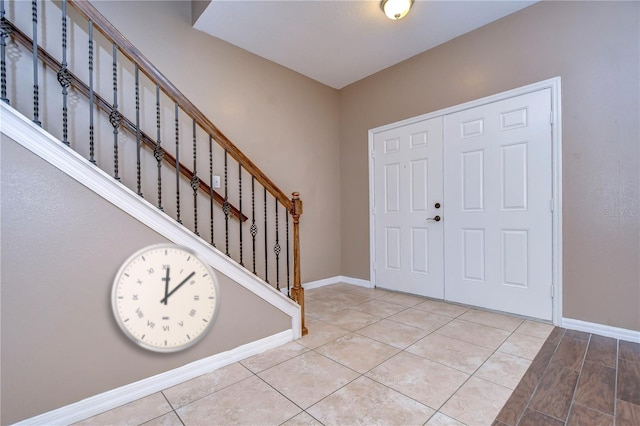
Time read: **12:08**
